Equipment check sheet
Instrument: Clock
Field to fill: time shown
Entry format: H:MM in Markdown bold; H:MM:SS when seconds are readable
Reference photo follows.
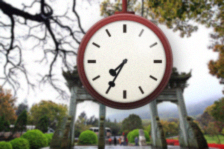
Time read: **7:35**
